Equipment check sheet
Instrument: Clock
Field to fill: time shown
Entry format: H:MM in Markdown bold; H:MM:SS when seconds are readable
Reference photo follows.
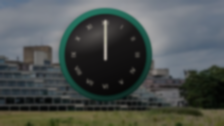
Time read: **12:00**
